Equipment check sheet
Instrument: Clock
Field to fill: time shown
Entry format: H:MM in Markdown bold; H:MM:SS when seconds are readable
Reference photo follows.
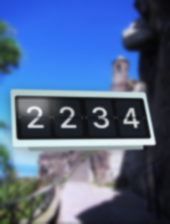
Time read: **22:34**
